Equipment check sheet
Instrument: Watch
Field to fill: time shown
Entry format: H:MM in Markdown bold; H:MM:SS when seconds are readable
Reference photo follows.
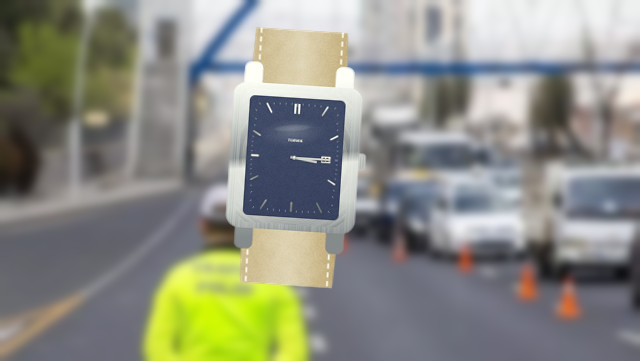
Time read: **3:15**
